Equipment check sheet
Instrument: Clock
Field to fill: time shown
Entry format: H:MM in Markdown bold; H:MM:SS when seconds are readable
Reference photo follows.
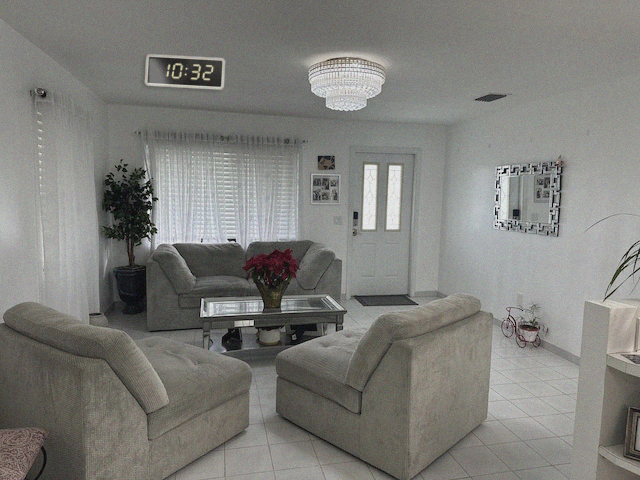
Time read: **10:32**
